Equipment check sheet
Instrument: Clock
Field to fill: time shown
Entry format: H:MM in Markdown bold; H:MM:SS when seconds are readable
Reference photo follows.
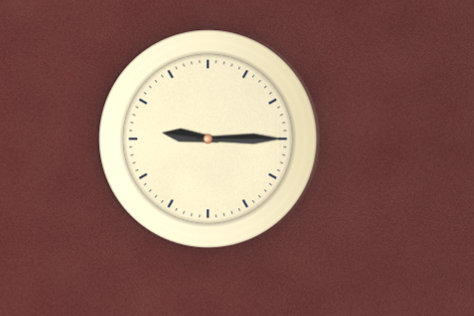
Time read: **9:15**
